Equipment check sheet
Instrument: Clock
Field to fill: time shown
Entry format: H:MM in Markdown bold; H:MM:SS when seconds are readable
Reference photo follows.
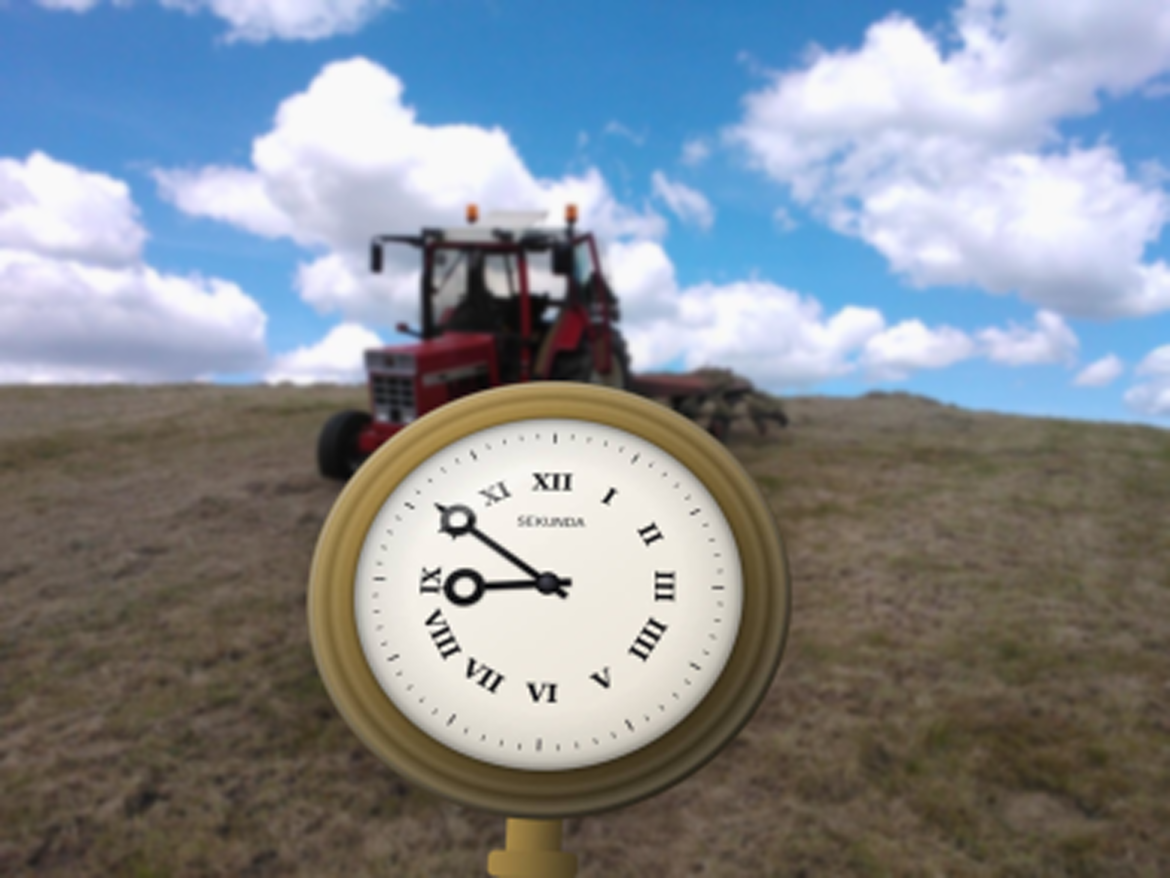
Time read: **8:51**
